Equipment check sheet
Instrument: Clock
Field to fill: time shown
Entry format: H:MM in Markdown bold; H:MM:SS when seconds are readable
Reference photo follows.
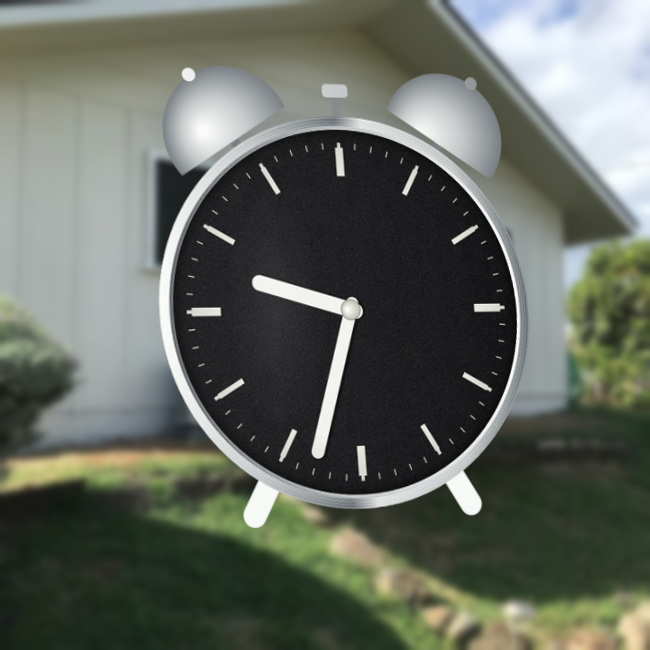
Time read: **9:33**
